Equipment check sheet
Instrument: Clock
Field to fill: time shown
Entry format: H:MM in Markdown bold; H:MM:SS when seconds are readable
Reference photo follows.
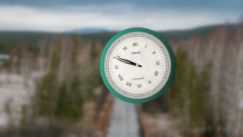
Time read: **9:49**
